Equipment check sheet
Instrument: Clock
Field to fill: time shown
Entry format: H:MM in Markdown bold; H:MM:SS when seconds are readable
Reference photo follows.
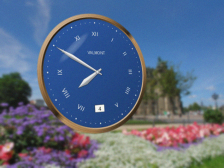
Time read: **7:50**
